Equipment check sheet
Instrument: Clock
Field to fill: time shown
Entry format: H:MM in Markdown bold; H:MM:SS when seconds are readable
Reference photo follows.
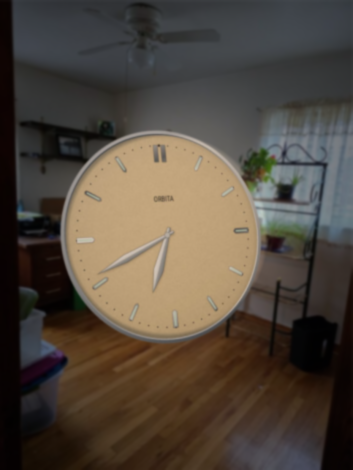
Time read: **6:41**
